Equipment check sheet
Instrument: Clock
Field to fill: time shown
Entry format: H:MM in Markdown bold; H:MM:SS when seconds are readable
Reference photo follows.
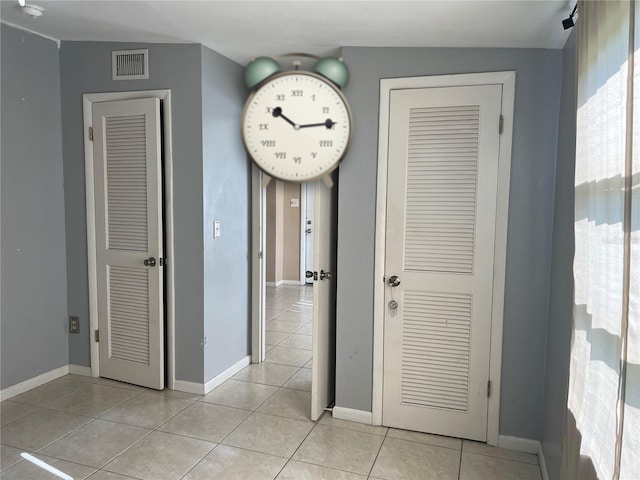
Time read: **10:14**
